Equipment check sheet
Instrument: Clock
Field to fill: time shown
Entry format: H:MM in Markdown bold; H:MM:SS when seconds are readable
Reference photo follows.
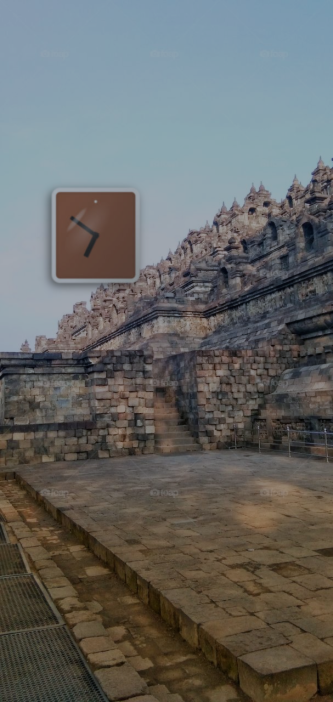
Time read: **6:51**
